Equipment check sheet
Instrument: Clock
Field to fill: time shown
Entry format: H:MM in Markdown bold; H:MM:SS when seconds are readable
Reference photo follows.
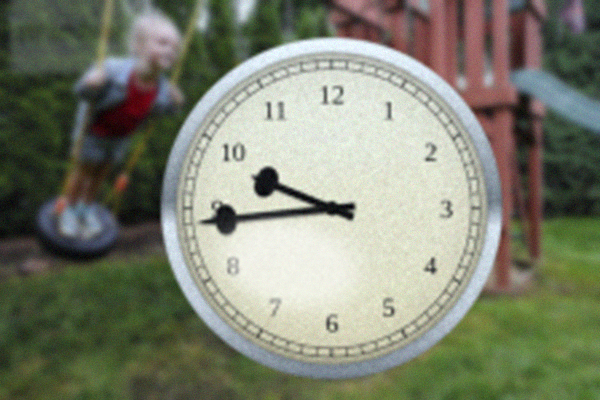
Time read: **9:44**
